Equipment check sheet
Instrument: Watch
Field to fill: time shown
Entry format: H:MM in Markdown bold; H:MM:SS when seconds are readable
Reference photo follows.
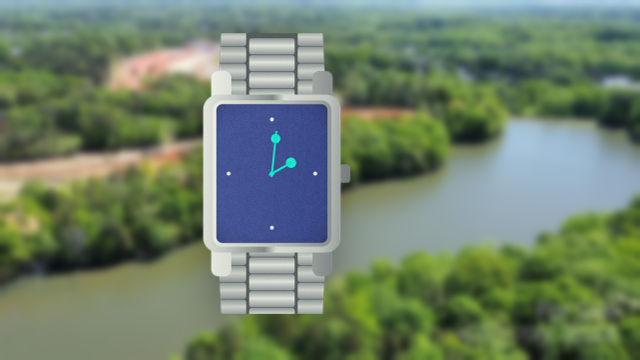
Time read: **2:01**
